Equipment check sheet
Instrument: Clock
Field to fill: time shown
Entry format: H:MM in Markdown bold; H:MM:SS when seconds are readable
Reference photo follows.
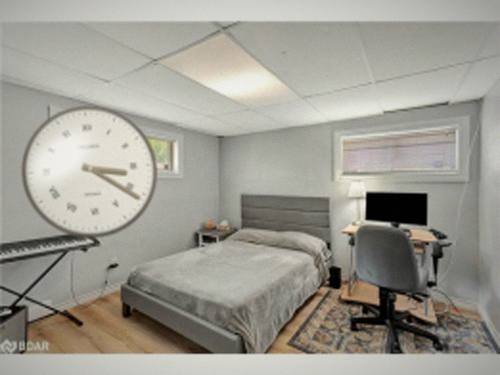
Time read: **3:21**
